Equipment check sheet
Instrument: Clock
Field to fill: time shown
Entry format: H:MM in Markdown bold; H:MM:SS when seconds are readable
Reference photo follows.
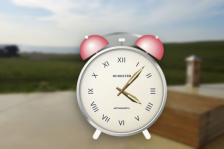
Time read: **4:07**
